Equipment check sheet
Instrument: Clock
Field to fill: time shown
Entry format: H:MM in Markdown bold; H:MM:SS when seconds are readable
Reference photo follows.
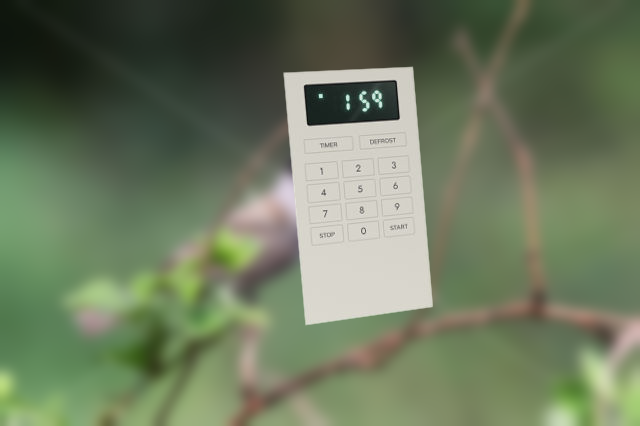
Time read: **1:59**
